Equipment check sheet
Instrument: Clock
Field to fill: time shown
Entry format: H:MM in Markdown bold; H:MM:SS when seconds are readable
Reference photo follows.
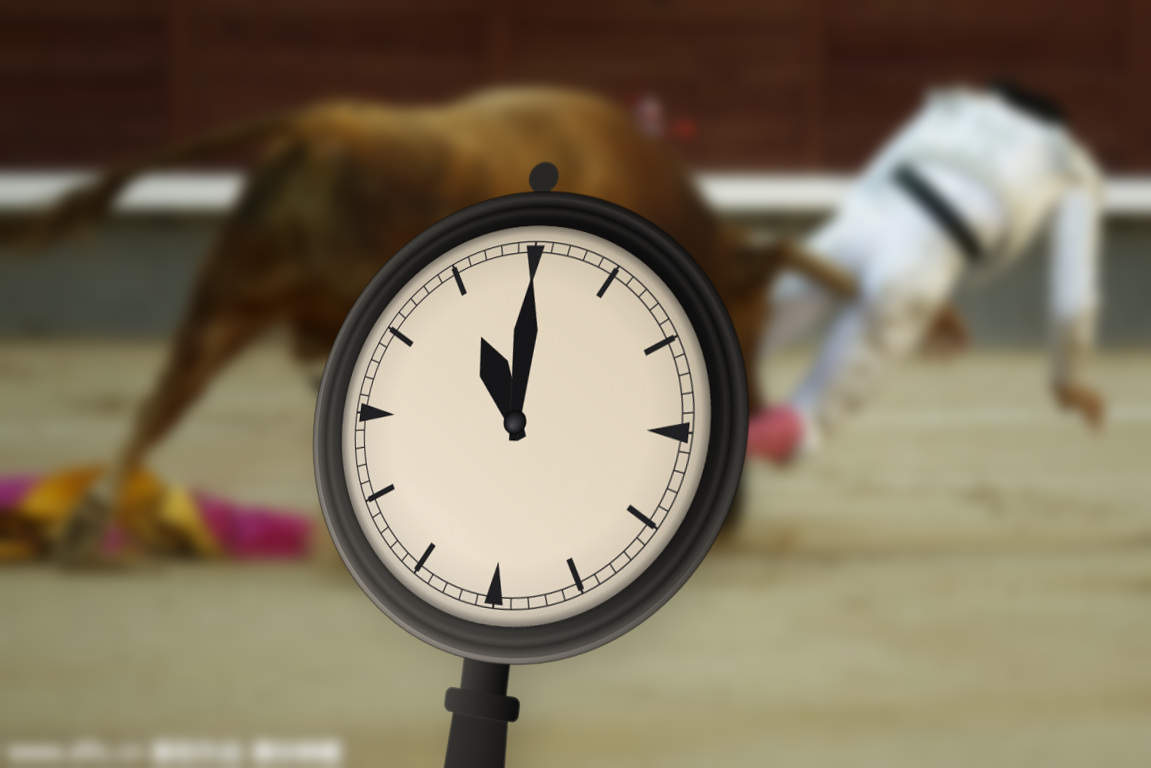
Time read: **11:00**
